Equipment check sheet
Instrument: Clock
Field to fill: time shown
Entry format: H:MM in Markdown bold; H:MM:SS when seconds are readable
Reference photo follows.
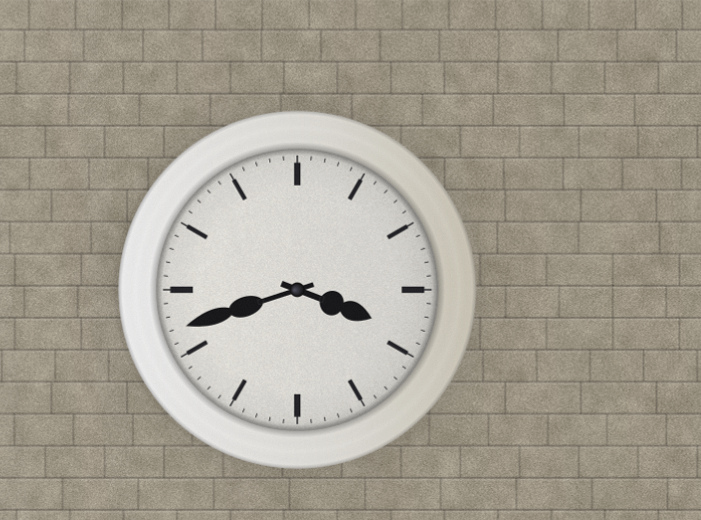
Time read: **3:42**
